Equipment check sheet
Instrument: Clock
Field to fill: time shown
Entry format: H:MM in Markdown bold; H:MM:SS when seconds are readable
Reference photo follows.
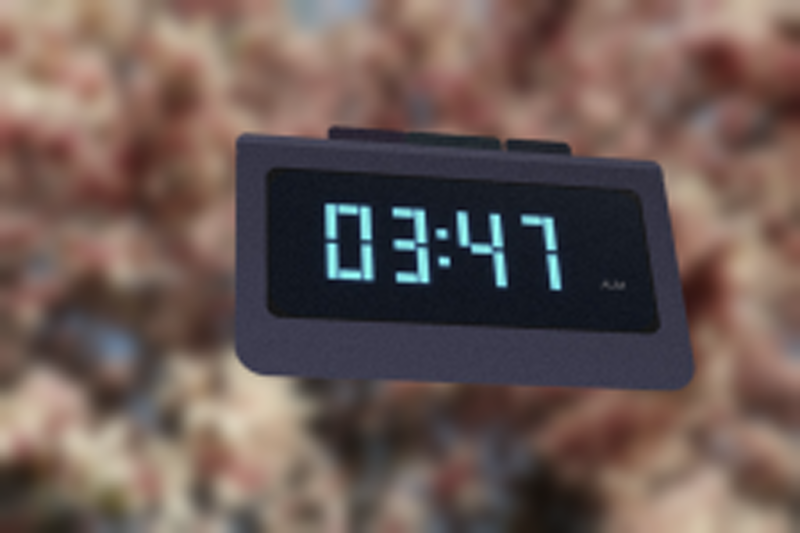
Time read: **3:47**
